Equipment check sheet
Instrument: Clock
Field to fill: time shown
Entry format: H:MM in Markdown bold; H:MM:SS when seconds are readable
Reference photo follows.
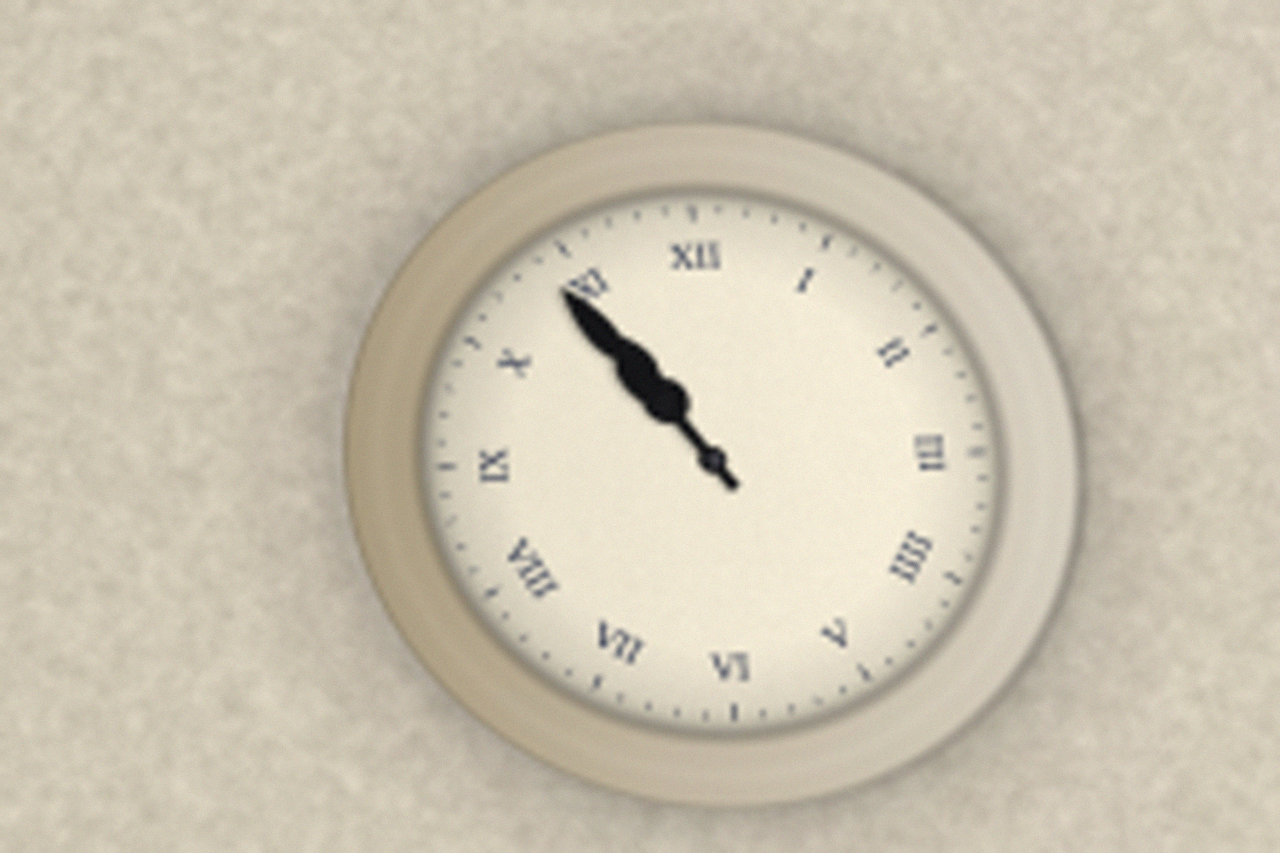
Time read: **10:54**
